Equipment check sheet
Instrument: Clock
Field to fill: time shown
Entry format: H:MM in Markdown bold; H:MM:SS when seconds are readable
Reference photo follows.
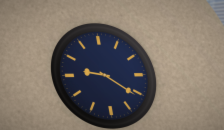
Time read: **9:21**
